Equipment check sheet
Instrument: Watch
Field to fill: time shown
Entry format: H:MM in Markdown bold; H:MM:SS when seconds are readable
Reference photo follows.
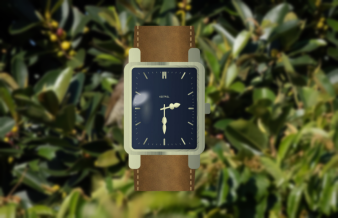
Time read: **2:30**
